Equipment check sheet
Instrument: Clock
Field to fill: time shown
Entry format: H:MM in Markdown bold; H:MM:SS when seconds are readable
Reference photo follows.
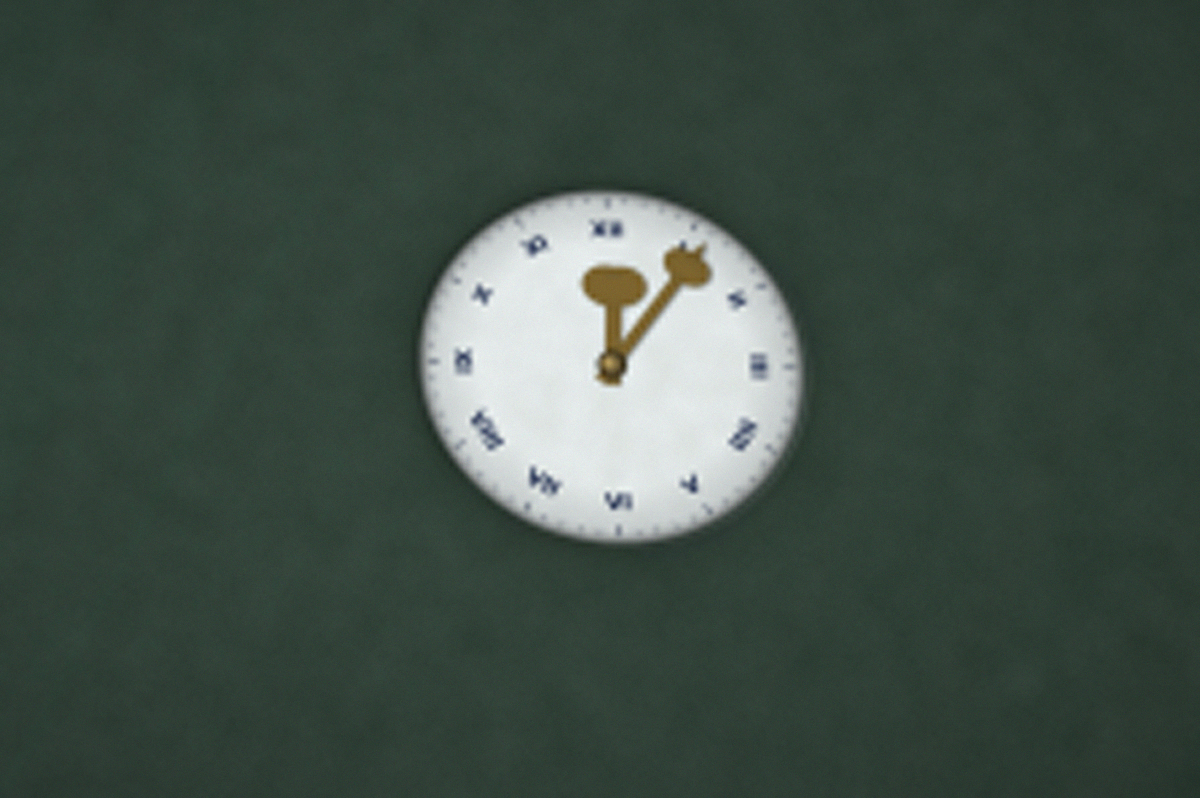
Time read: **12:06**
